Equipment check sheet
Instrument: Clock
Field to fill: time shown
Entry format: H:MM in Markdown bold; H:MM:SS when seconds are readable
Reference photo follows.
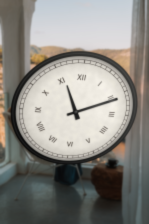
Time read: **11:11**
